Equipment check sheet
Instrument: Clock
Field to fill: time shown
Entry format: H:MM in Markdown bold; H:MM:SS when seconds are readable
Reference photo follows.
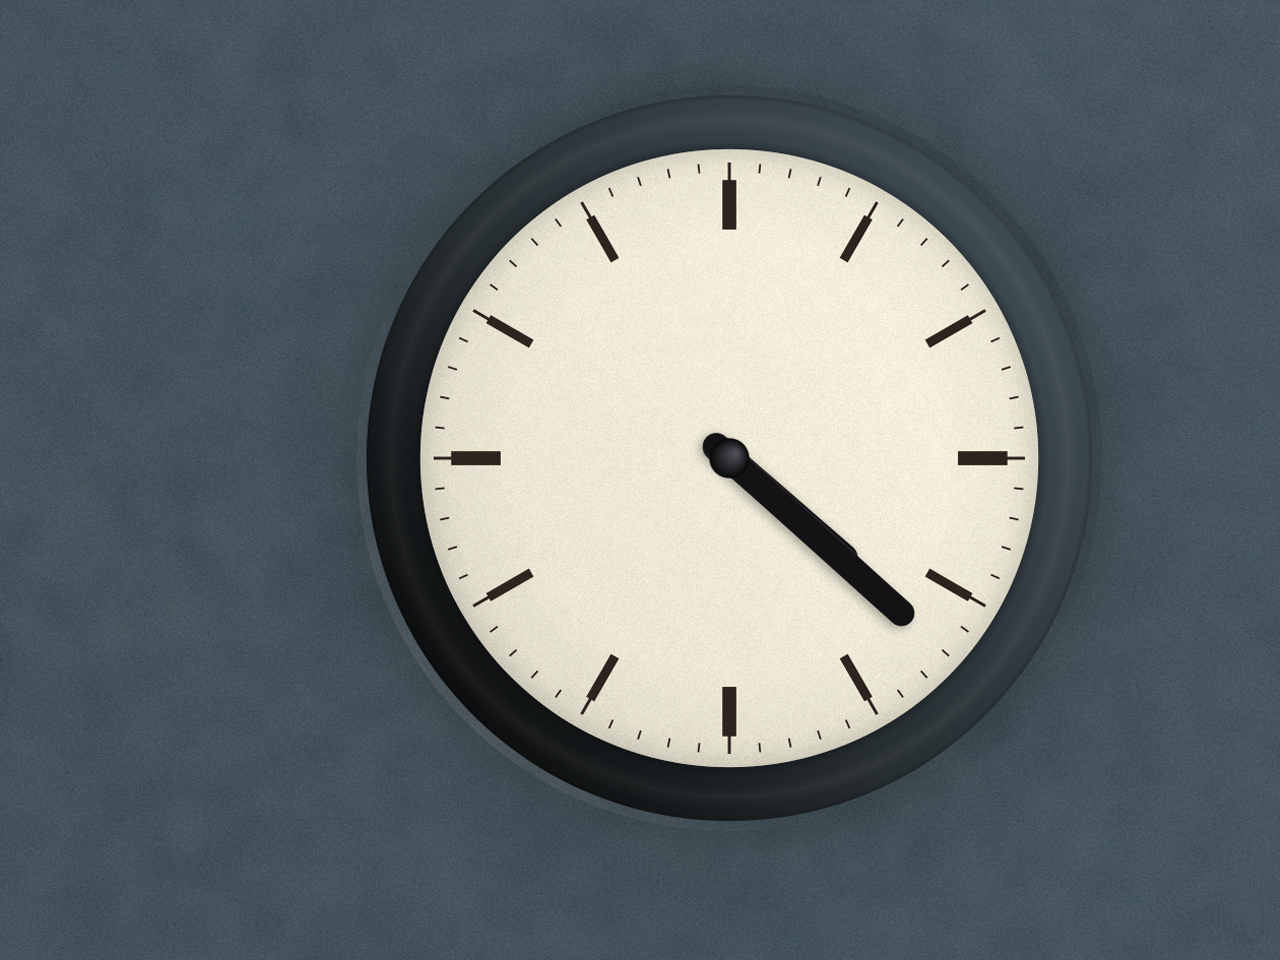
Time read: **4:22**
